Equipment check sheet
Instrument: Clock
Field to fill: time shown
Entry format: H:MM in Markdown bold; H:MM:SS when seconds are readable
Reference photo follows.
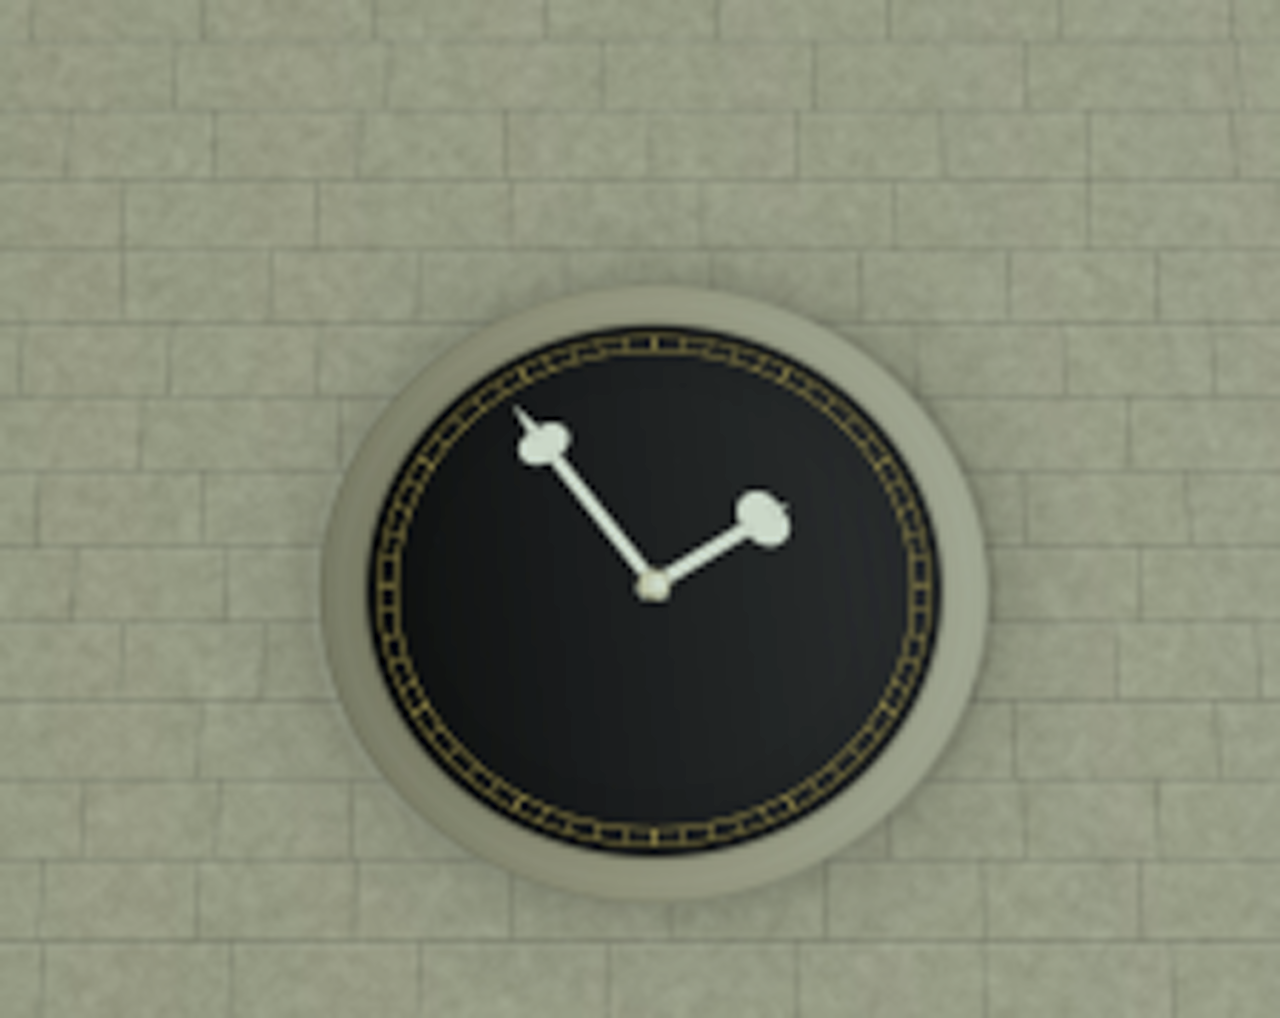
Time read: **1:54**
